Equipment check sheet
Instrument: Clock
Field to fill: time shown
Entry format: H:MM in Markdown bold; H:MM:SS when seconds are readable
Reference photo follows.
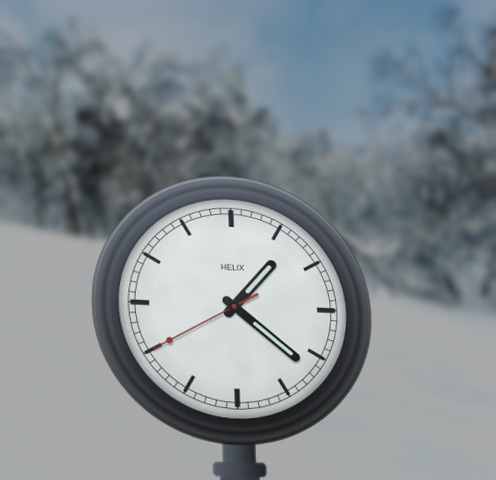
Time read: **1:21:40**
